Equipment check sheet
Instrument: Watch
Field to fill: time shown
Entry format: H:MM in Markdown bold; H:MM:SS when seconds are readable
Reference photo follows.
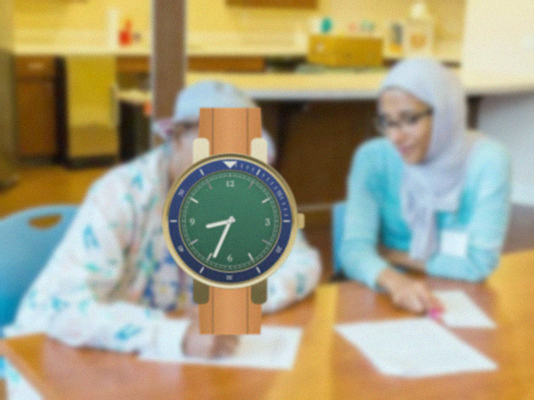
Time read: **8:34**
